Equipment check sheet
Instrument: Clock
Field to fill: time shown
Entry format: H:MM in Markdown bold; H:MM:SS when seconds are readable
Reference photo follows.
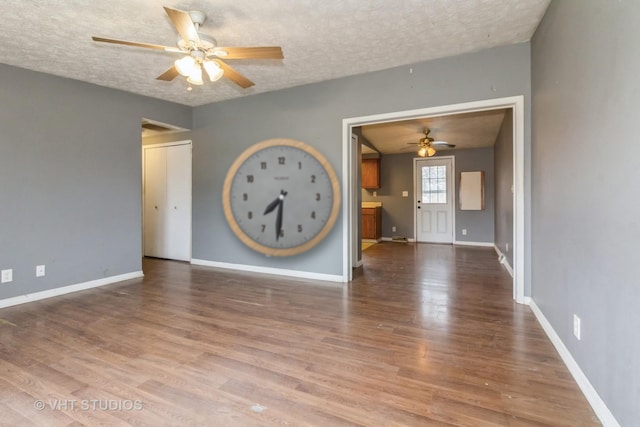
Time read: **7:31**
